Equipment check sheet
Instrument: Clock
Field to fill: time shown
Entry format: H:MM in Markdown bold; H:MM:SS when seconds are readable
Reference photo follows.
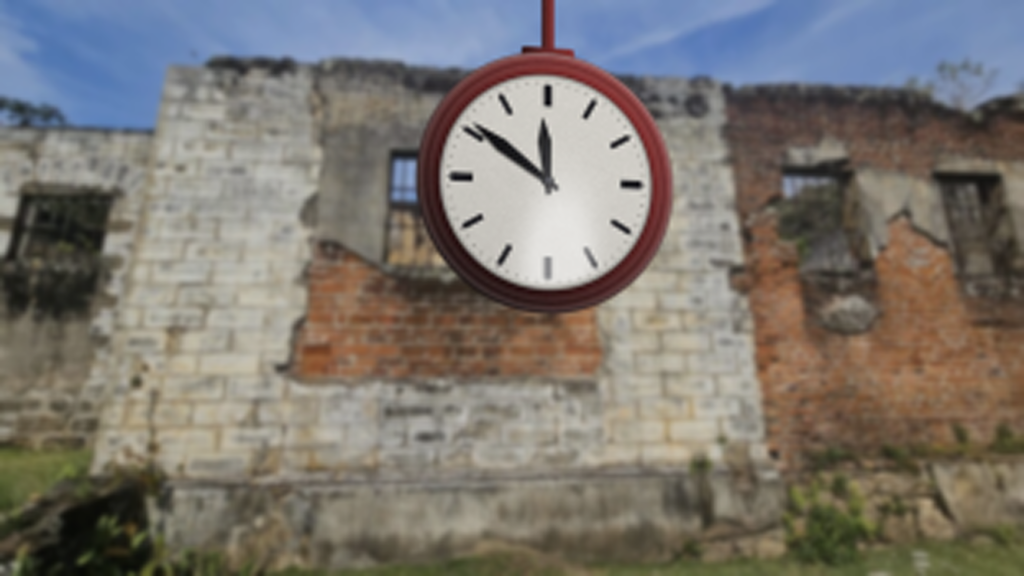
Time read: **11:51**
